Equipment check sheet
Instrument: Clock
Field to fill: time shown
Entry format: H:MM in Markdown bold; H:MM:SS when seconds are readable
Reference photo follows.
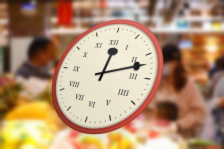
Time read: **12:12**
